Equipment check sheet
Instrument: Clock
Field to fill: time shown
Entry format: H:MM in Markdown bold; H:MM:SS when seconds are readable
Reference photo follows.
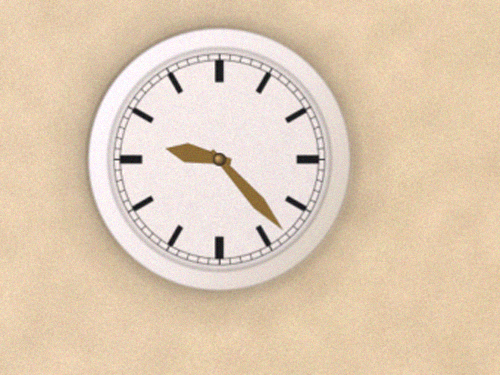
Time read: **9:23**
